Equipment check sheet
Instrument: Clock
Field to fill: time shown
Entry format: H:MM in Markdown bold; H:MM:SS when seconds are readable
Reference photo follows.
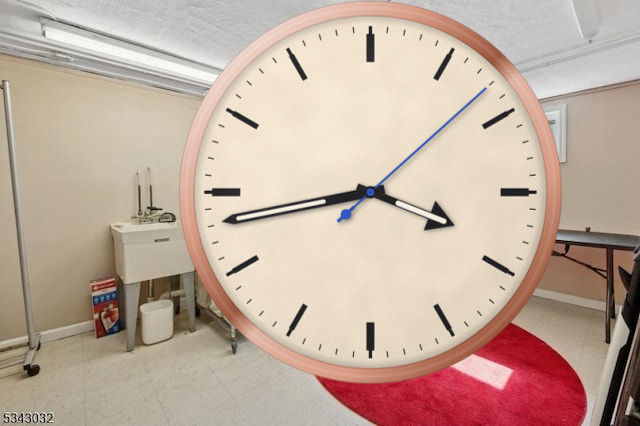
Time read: **3:43:08**
